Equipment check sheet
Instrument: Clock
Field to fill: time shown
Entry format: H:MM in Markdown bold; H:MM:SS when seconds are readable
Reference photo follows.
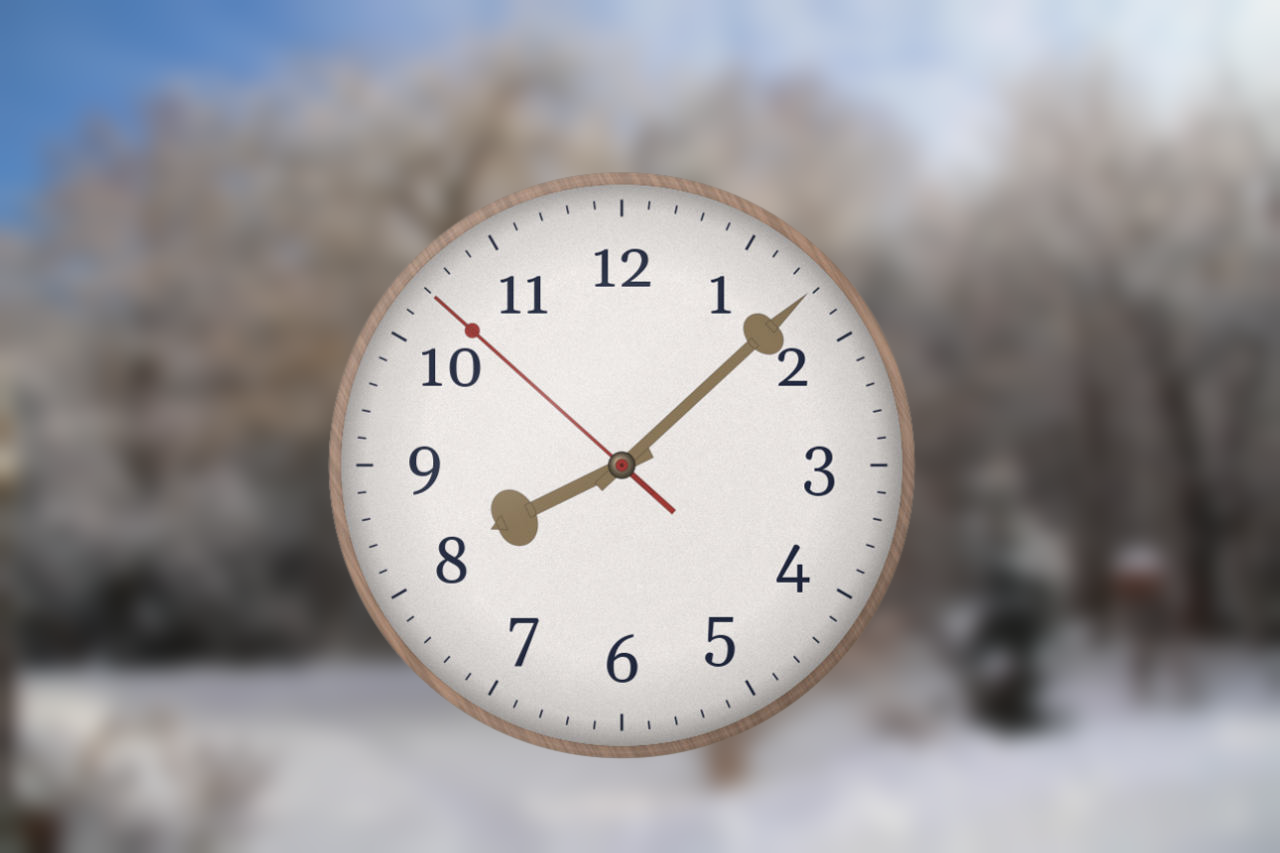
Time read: **8:07:52**
